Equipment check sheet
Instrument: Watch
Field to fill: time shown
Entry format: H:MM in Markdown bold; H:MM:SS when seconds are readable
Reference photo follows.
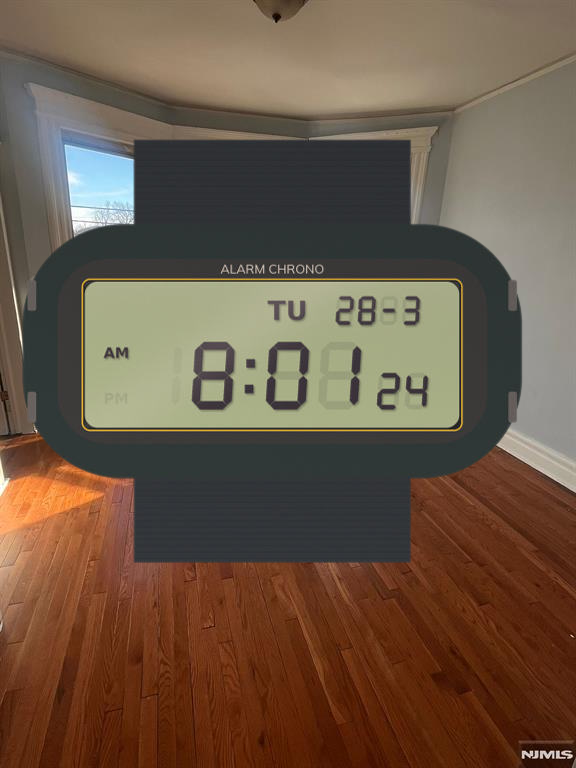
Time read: **8:01:24**
